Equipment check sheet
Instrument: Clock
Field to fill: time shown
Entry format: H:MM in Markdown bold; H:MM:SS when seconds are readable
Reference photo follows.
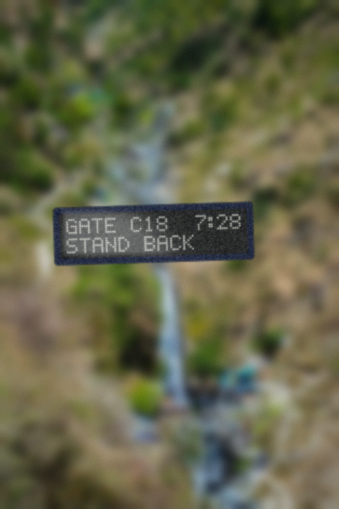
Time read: **7:28**
